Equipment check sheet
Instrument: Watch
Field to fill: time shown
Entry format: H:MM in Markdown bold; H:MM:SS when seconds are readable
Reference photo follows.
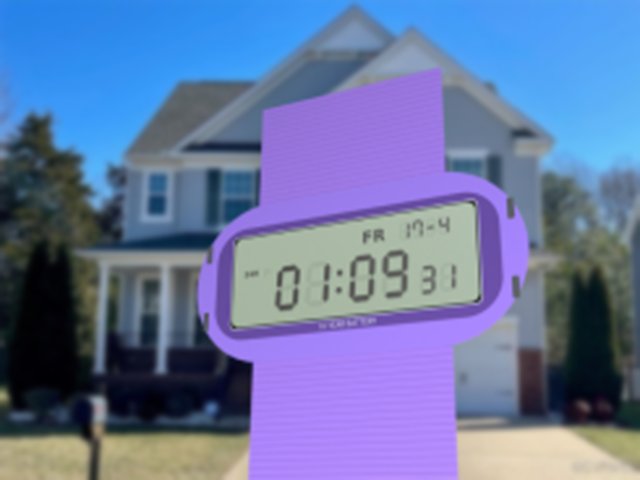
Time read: **1:09:31**
